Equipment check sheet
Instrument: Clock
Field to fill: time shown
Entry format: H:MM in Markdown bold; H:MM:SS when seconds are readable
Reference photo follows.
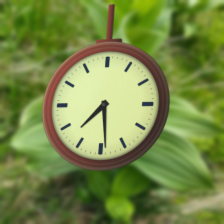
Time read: **7:29**
